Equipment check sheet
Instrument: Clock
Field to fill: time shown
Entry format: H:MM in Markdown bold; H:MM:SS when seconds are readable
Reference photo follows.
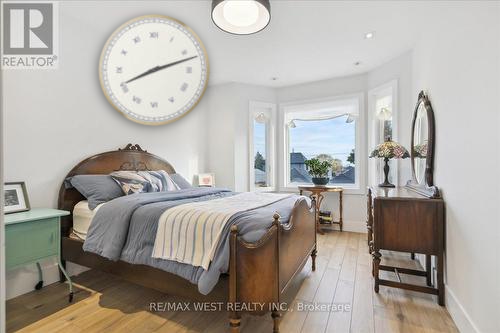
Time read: **8:12**
